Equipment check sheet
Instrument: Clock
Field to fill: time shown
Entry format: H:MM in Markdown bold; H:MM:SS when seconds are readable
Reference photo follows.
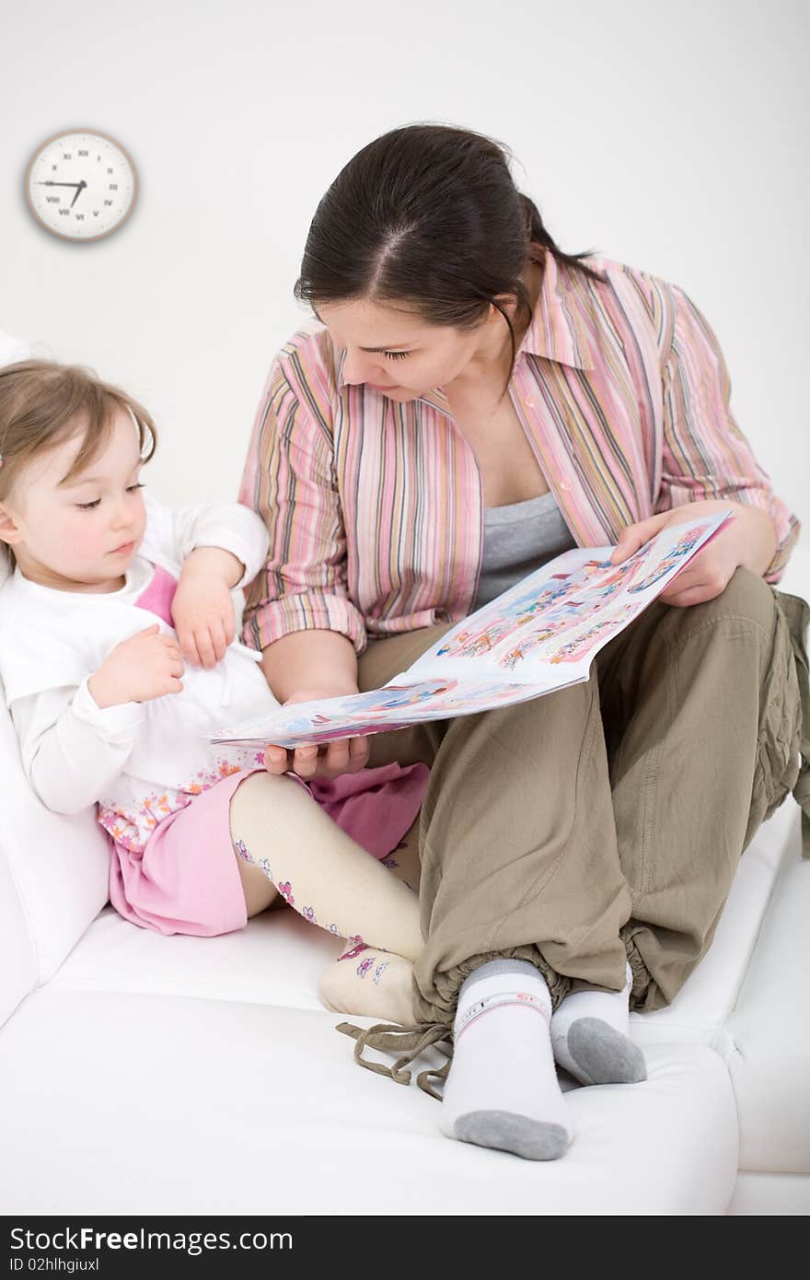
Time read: **6:45**
